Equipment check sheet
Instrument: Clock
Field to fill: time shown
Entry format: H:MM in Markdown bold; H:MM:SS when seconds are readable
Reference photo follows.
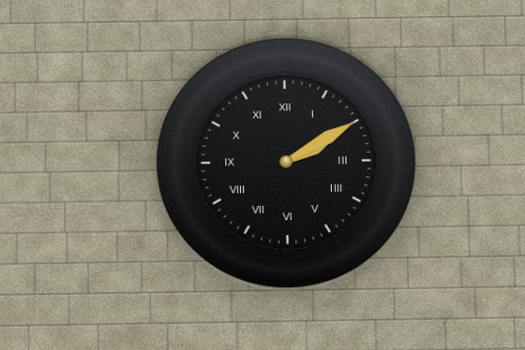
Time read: **2:10**
